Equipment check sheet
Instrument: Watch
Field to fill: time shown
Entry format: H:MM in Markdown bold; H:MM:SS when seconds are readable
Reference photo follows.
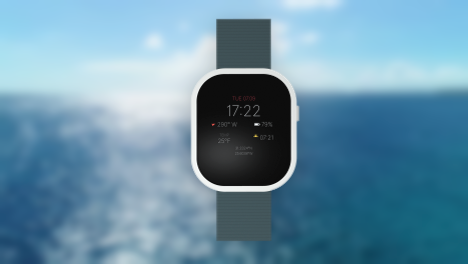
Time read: **17:22**
